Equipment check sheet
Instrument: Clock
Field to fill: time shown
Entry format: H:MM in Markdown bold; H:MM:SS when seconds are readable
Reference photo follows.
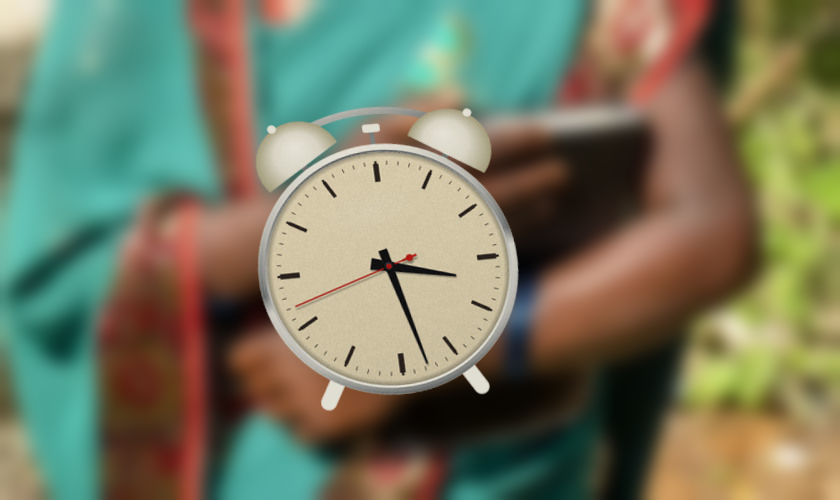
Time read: **3:27:42**
